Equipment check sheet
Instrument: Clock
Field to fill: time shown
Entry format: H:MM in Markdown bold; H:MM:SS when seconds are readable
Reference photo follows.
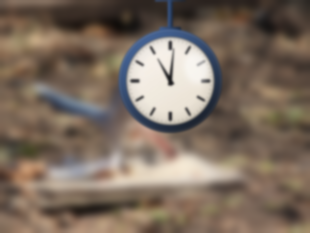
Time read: **11:01**
